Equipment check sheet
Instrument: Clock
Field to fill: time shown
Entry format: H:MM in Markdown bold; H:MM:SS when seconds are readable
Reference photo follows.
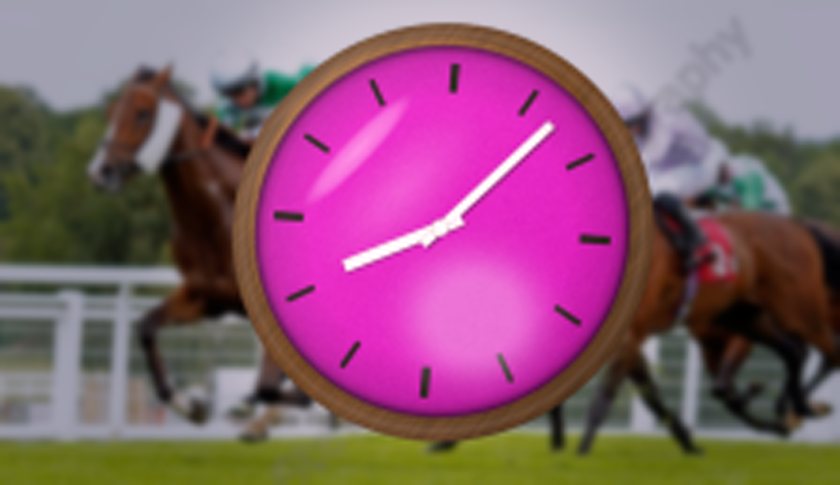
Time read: **8:07**
